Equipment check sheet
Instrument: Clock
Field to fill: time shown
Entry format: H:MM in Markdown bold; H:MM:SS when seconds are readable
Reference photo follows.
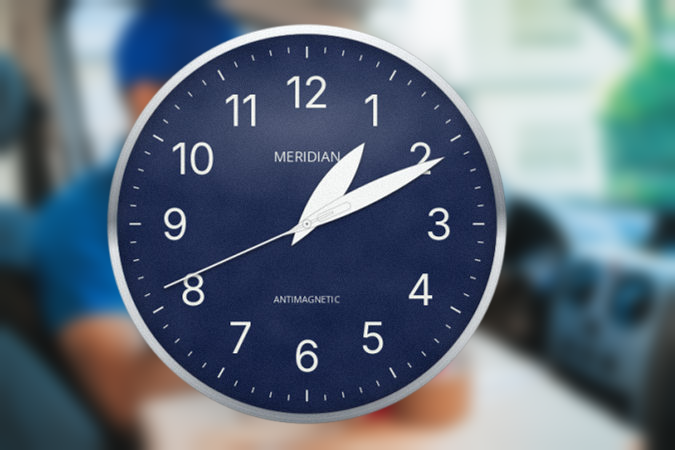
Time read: **1:10:41**
